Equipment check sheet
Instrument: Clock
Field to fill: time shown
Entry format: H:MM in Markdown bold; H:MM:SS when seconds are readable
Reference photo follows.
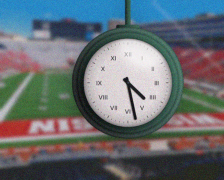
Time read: **4:28**
